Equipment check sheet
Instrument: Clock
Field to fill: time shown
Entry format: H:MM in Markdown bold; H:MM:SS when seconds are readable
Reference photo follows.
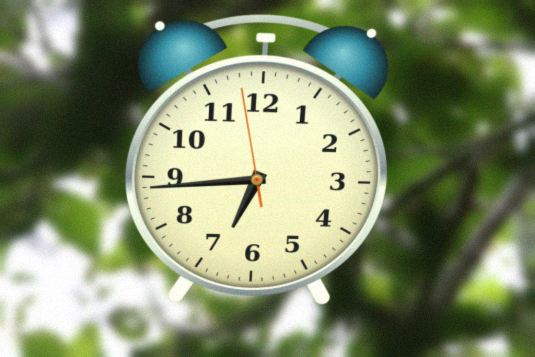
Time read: **6:43:58**
